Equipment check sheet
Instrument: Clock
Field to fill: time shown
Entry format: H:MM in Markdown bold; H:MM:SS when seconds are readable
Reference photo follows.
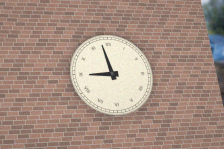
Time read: **8:58**
